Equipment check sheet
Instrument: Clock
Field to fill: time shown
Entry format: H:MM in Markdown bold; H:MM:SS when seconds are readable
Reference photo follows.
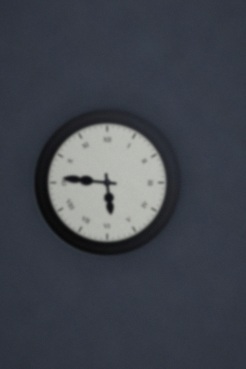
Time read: **5:46**
